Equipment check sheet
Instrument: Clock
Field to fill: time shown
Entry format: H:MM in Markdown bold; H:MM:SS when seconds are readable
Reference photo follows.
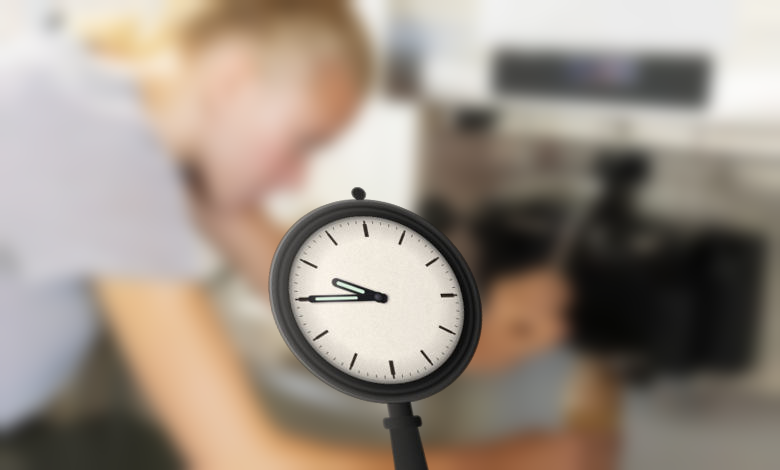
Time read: **9:45**
